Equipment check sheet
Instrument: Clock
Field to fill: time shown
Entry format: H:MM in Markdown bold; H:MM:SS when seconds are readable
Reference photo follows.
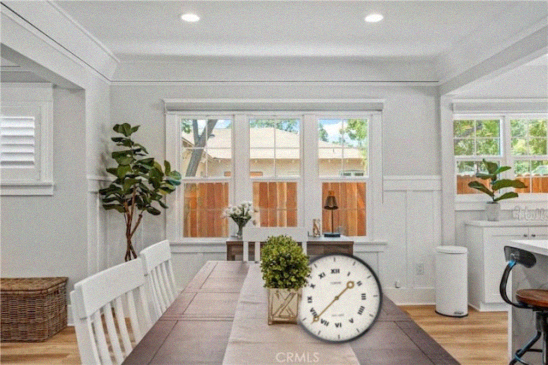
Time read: **1:38**
